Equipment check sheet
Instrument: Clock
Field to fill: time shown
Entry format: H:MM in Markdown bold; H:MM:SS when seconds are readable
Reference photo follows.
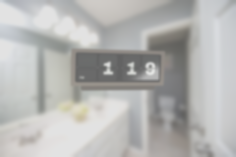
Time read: **1:19**
